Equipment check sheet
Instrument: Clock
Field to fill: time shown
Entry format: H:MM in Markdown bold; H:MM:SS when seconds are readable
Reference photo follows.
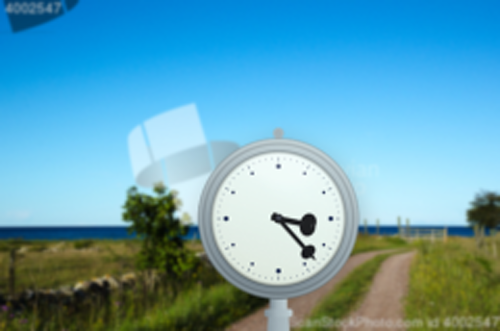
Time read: **3:23**
